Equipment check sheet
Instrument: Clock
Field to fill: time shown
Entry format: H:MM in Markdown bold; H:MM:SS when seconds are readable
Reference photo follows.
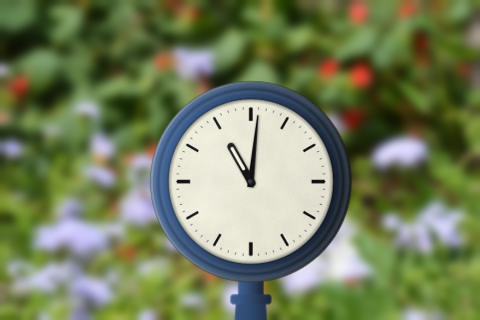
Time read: **11:01**
